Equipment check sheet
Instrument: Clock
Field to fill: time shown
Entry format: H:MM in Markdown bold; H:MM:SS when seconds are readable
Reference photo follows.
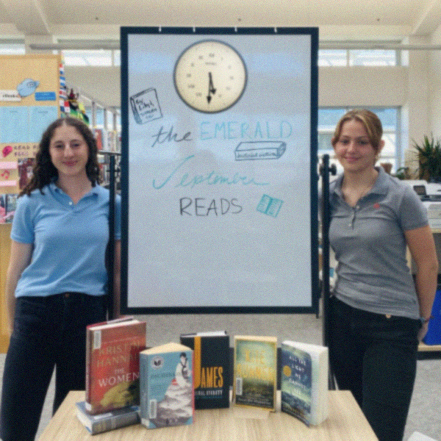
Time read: **5:30**
